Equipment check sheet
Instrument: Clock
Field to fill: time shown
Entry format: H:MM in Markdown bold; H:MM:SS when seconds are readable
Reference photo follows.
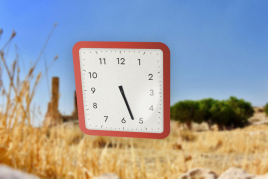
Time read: **5:27**
